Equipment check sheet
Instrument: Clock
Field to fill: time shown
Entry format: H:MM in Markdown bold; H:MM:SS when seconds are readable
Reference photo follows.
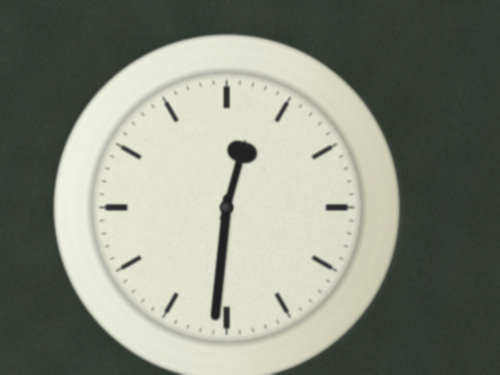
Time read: **12:31**
